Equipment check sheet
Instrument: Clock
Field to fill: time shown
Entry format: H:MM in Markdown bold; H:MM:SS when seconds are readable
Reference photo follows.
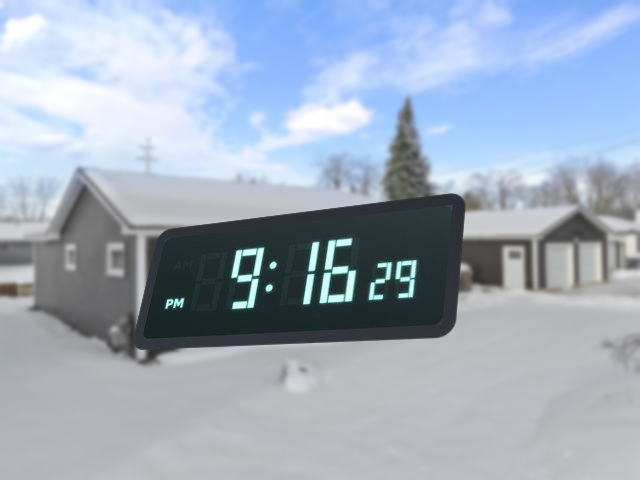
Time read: **9:16:29**
